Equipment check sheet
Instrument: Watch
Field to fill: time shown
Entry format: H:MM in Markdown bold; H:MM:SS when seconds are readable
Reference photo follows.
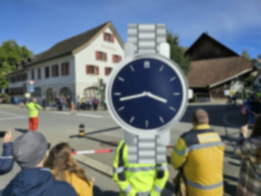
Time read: **3:43**
